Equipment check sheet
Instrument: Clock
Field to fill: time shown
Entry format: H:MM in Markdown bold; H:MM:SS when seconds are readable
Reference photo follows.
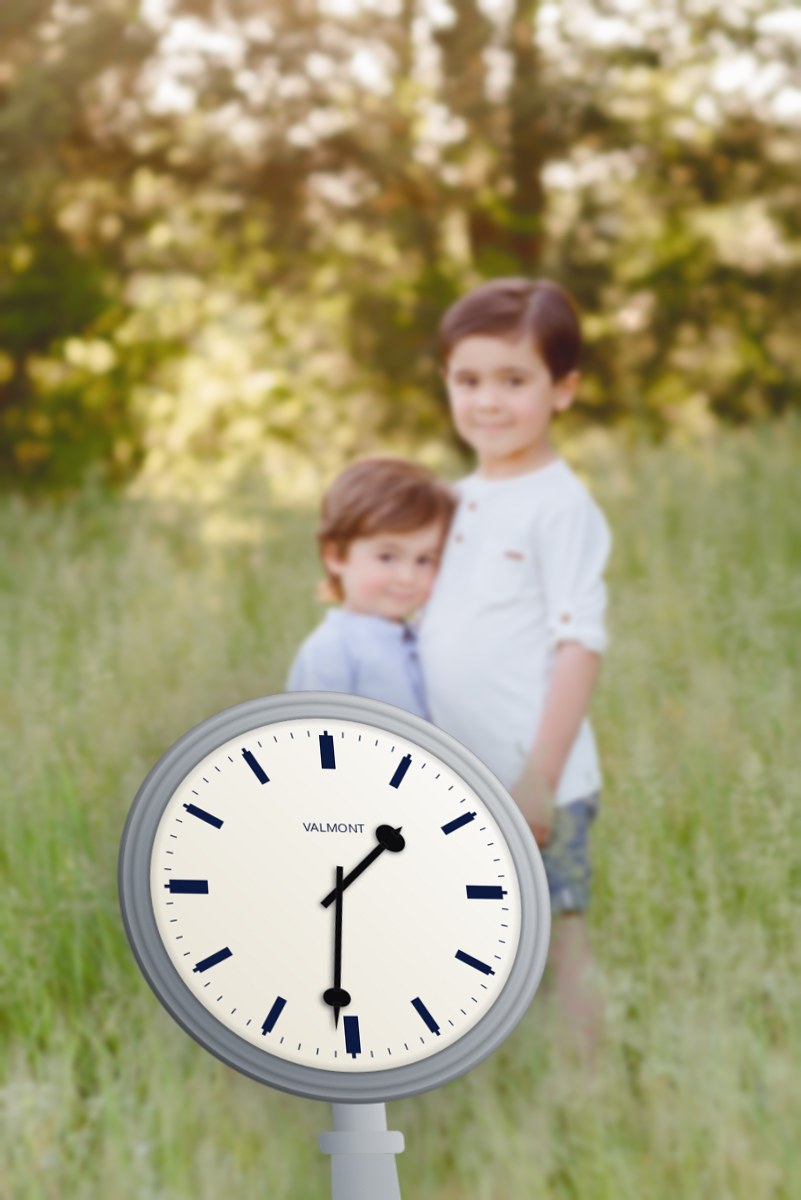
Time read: **1:31**
